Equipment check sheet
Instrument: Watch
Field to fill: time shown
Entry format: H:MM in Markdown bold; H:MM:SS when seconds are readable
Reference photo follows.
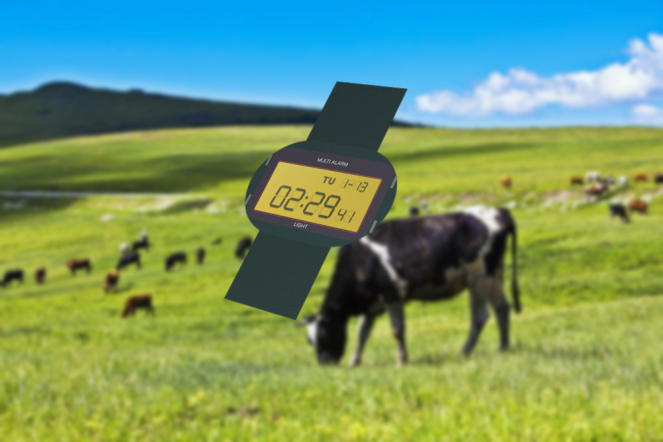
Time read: **2:29:41**
